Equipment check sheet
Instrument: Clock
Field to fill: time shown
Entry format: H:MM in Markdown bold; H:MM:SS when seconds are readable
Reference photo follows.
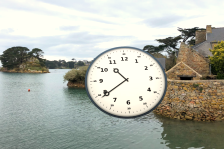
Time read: **10:39**
